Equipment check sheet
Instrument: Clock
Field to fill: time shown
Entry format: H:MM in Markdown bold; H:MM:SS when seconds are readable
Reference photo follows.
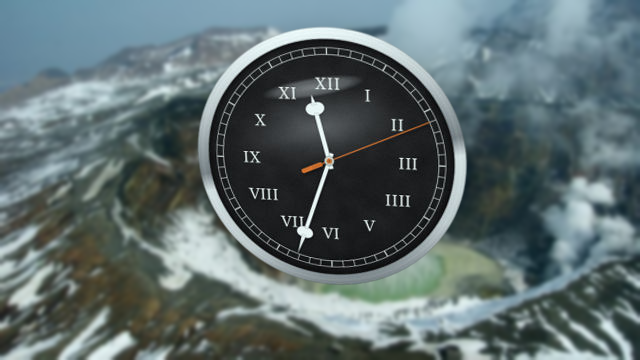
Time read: **11:33:11**
